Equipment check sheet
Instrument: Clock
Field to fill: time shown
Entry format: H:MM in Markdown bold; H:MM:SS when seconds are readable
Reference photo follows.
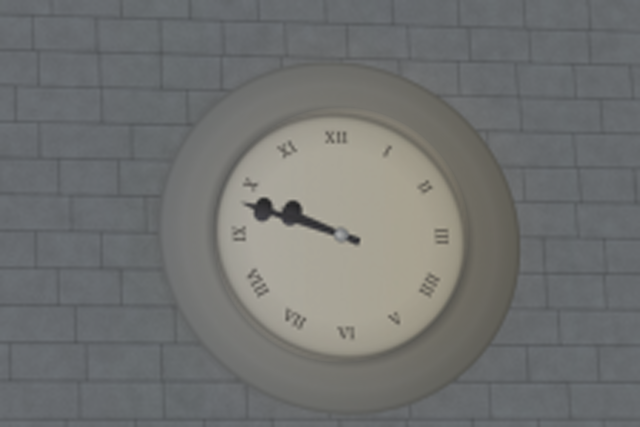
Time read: **9:48**
